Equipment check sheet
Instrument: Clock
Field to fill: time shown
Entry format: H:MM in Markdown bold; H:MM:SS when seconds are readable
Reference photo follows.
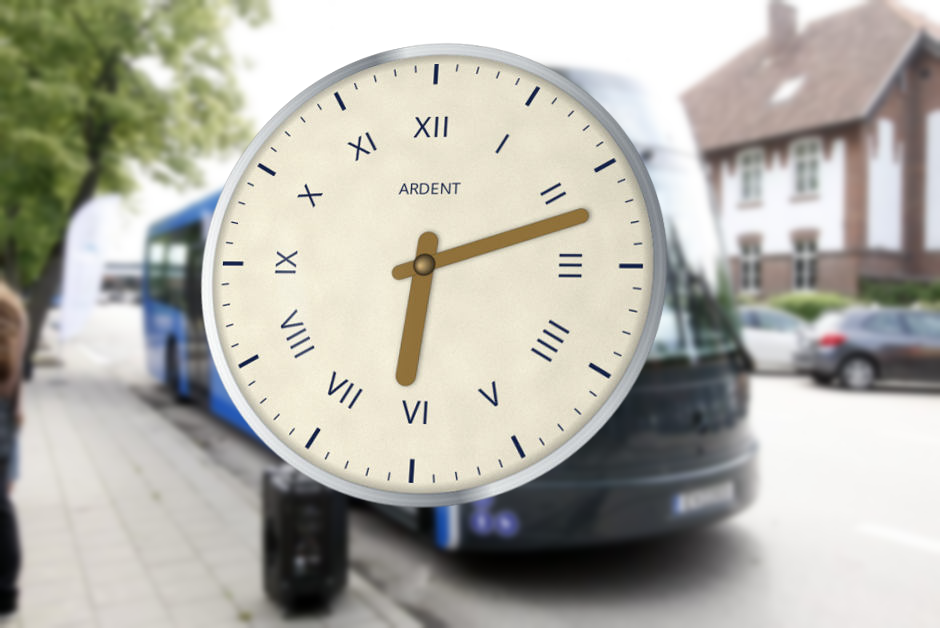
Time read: **6:12**
